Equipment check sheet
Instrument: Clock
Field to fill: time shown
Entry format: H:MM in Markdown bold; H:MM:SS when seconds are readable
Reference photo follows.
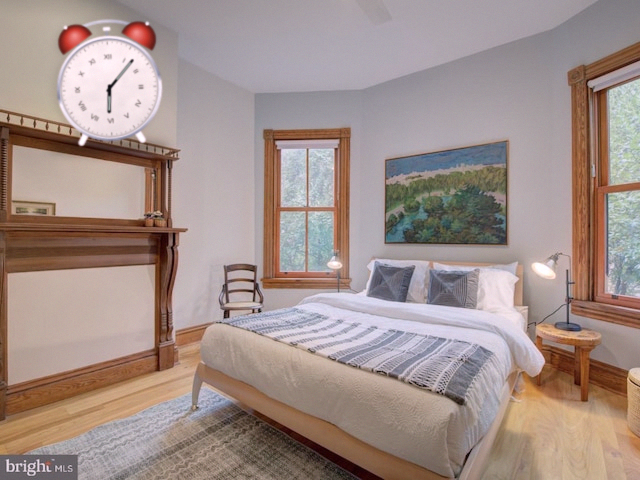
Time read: **6:07**
